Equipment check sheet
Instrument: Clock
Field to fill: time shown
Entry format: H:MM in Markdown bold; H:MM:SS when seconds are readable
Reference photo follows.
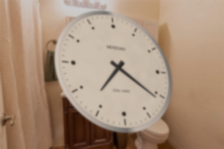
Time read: **7:21**
